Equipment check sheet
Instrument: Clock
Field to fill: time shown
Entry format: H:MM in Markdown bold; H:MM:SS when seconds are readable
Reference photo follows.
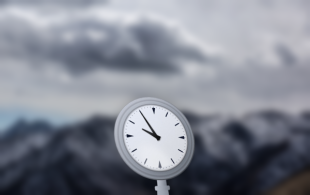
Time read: **9:55**
